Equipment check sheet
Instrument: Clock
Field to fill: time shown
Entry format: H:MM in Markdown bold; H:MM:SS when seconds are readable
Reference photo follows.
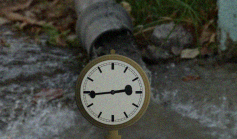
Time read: **2:44**
